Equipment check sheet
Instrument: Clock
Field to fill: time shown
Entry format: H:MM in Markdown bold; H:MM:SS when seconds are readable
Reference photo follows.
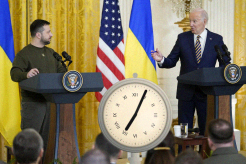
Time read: **7:04**
